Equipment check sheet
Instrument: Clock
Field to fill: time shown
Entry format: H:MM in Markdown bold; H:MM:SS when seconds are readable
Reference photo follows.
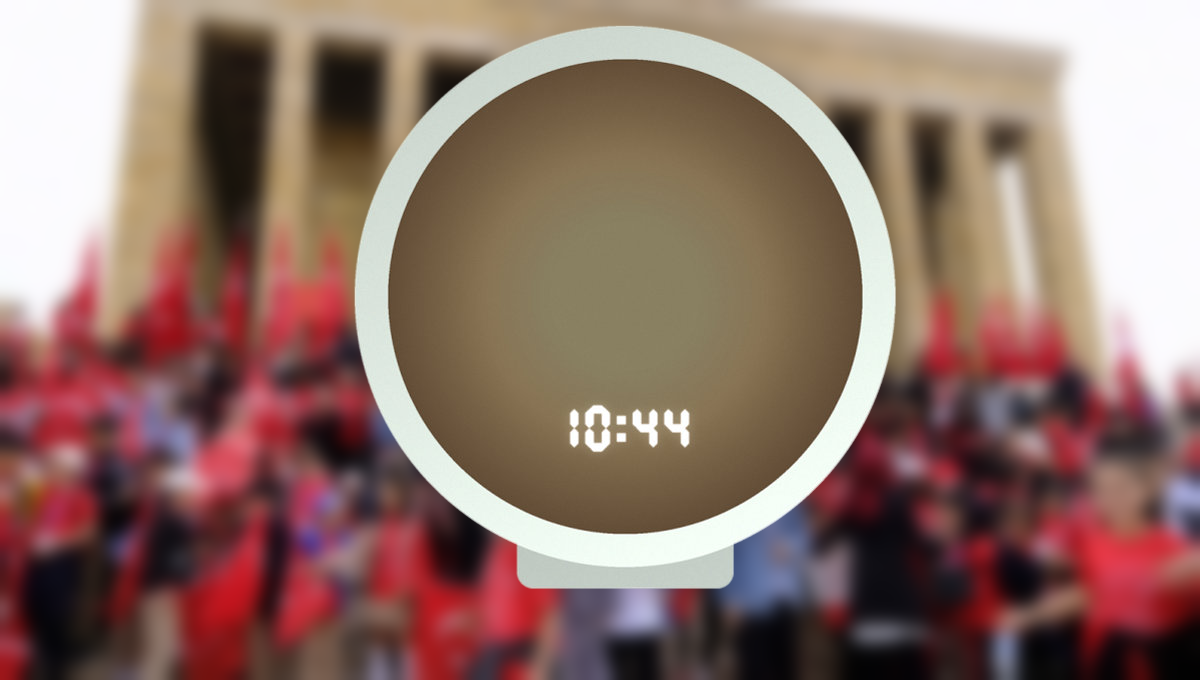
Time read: **10:44**
